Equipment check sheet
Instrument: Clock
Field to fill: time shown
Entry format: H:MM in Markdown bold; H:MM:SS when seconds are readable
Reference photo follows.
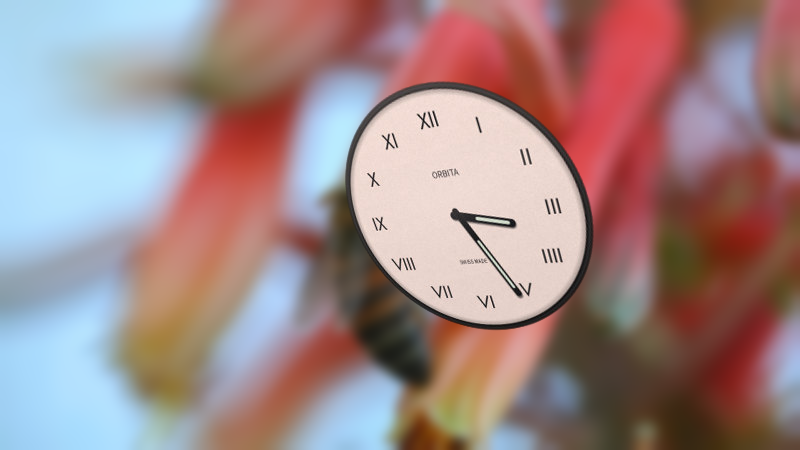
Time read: **3:26**
